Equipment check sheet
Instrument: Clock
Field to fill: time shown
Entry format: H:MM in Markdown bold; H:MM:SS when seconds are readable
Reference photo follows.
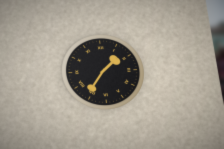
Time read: **1:36**
